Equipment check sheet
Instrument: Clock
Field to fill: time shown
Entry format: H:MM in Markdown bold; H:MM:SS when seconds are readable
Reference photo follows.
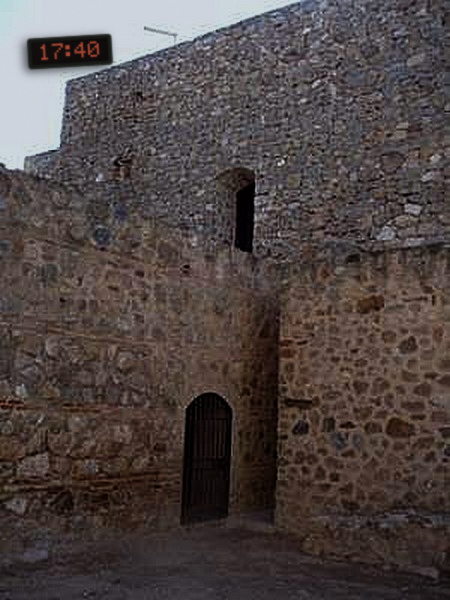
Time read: **17:40**
